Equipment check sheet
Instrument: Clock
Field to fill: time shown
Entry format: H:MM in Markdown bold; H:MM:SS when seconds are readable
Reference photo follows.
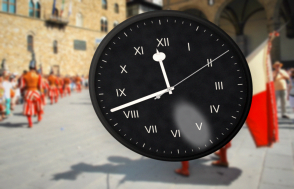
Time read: **11:42:10**
